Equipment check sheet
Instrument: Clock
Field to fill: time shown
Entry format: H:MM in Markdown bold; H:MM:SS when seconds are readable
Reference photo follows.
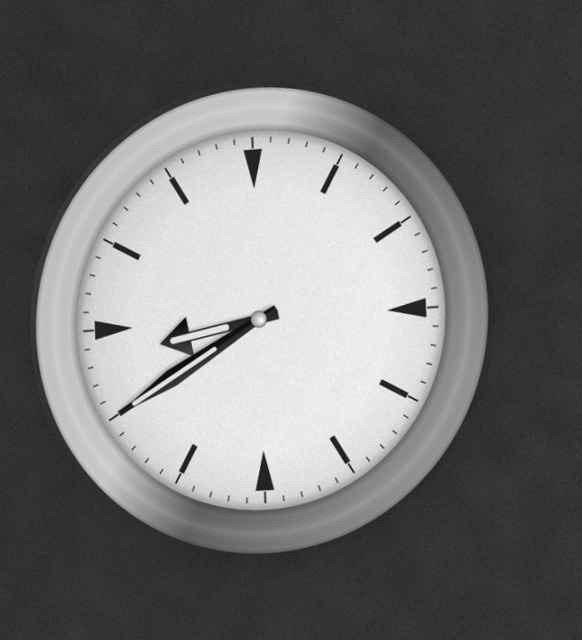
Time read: **8:40**
